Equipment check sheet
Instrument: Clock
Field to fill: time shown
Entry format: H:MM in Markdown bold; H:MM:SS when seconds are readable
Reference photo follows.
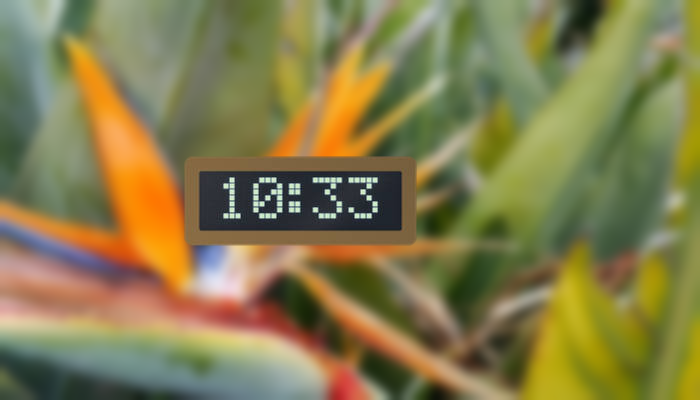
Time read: **10:33**
